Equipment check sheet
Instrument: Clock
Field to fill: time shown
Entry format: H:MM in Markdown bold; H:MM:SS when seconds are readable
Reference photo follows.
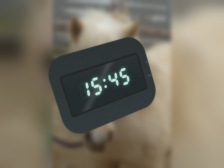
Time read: **15:45**
